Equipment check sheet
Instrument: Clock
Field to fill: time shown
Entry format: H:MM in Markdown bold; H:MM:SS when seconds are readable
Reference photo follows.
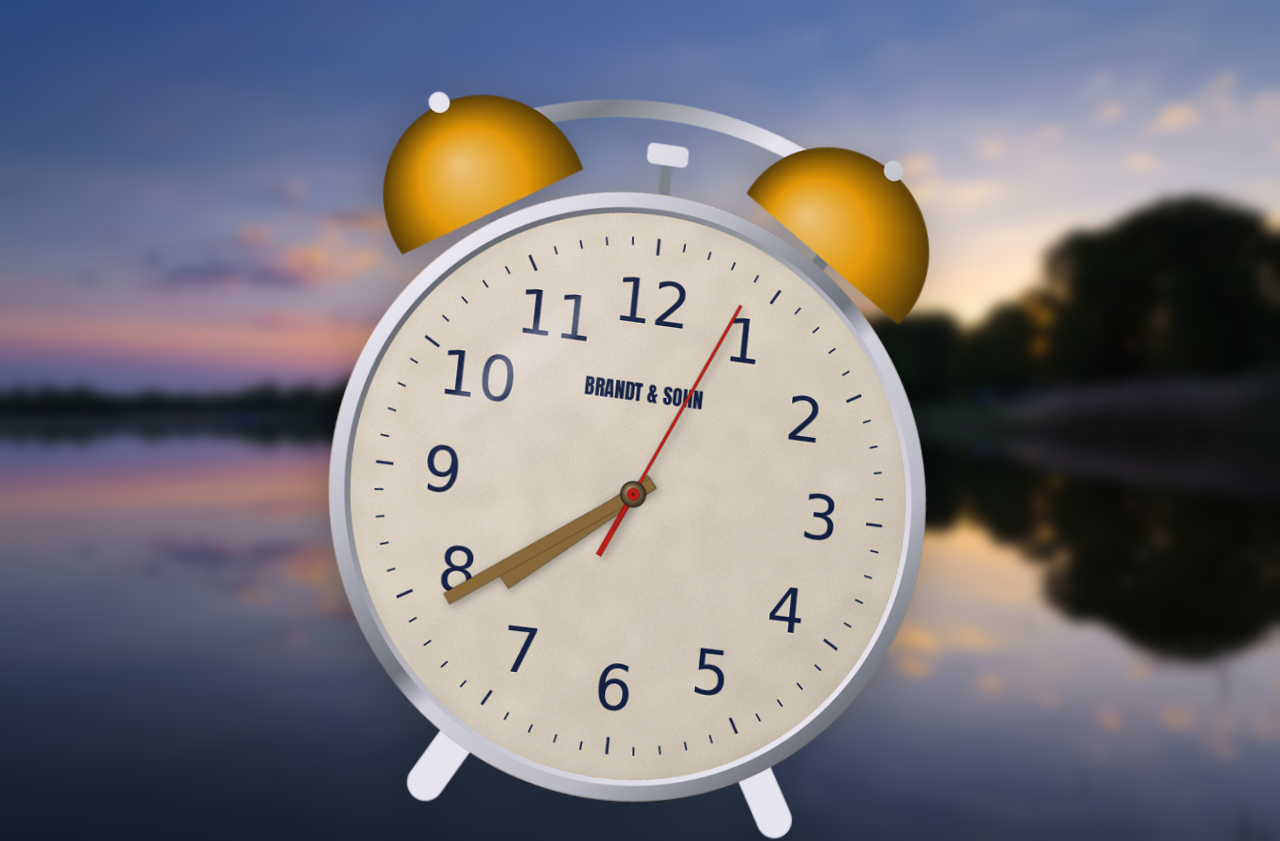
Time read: **7:39:04**
